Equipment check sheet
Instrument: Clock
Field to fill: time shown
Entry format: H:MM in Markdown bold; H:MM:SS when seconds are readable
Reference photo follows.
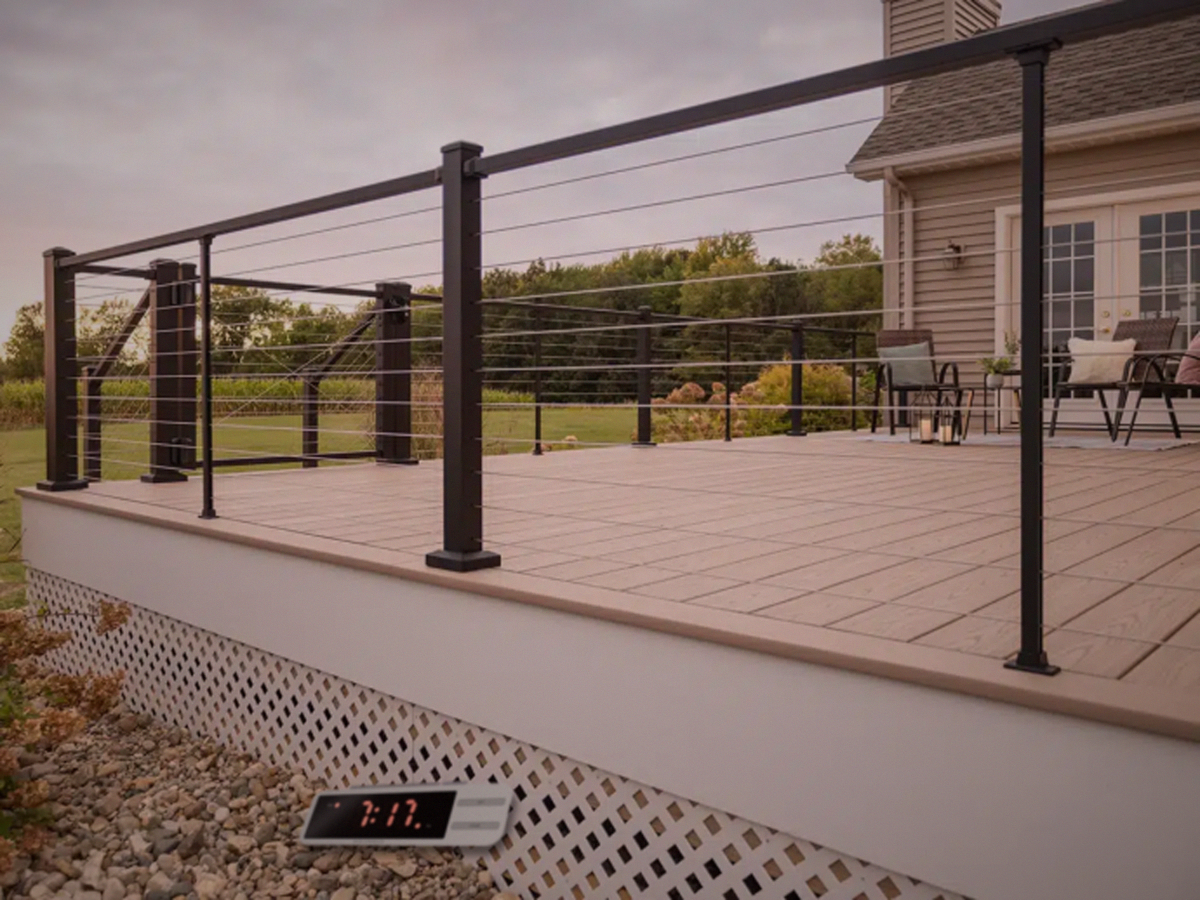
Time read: **7:17**
